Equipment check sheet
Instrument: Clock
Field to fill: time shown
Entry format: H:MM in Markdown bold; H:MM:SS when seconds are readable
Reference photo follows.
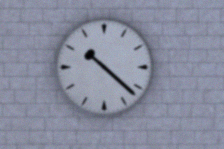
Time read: **10:22**
